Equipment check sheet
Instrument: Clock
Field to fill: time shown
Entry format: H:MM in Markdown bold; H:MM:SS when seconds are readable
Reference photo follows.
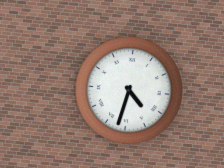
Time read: **4:32**
